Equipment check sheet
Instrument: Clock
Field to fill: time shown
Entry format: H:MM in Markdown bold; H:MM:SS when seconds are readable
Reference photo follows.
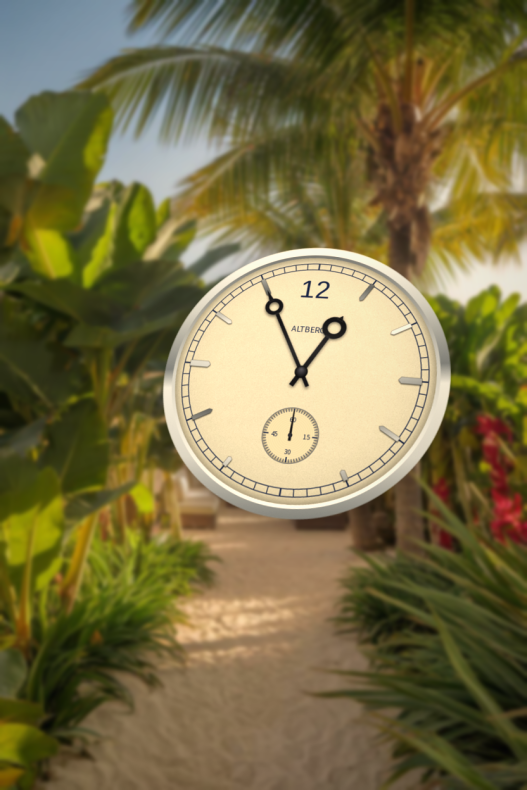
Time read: **12:55**
